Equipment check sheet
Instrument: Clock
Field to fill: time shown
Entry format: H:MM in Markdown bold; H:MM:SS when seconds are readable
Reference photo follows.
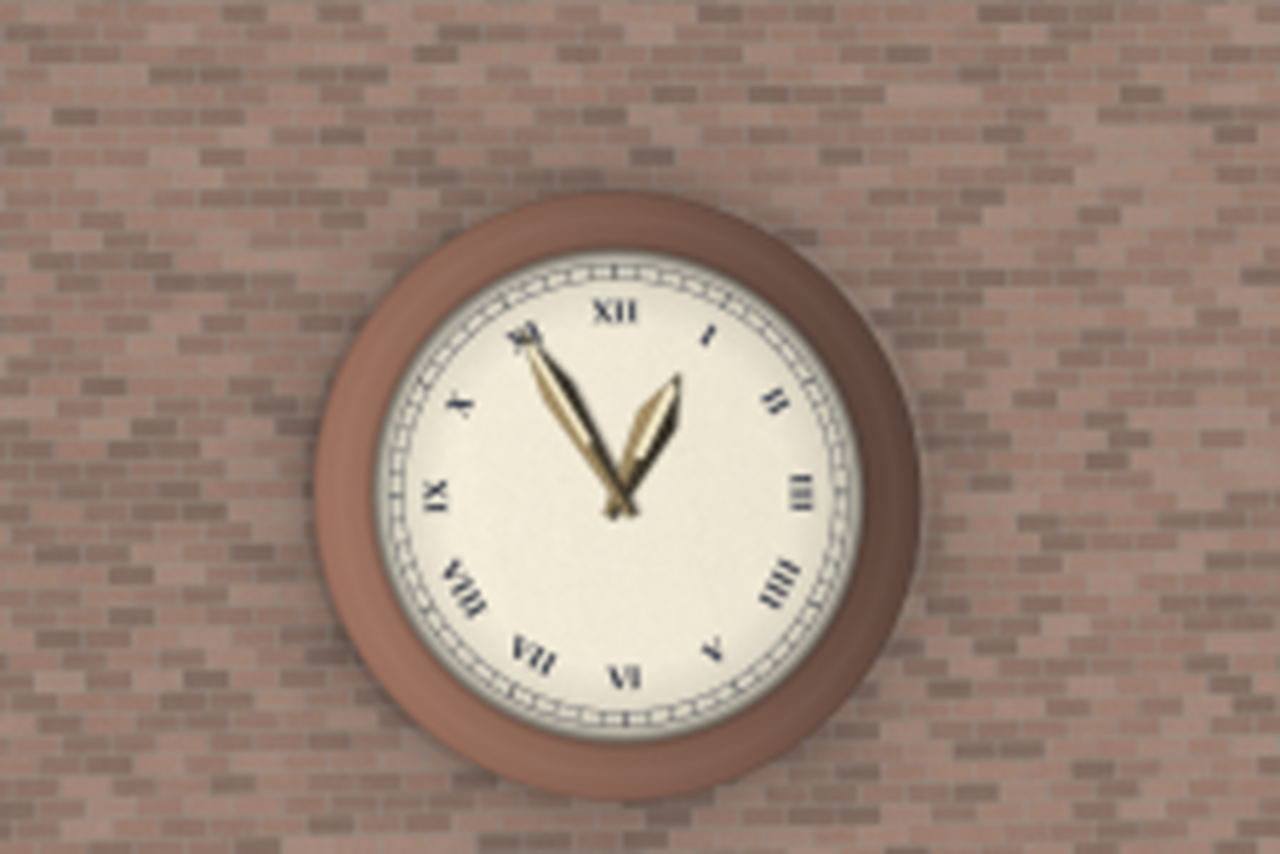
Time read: **12:55**
